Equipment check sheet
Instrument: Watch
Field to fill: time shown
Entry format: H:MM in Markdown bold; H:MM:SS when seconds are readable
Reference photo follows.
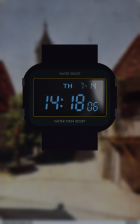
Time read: **14:18:06**
